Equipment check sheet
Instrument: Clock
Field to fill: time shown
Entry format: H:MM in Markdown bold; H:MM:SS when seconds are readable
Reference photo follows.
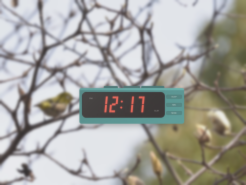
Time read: **12:17**
